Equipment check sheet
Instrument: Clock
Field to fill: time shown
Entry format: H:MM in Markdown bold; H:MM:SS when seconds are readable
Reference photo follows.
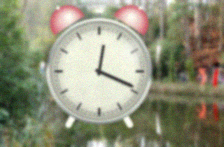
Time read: **12:19**
